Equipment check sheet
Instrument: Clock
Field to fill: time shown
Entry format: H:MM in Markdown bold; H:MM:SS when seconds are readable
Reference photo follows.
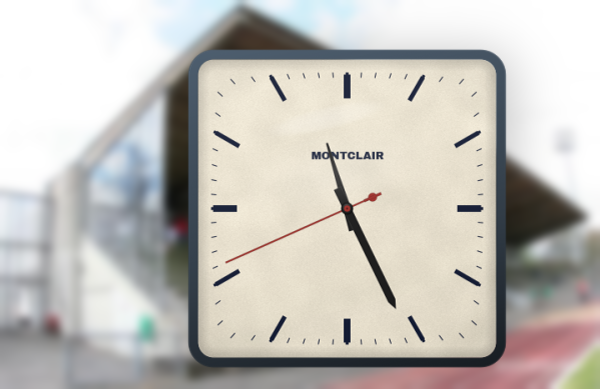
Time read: **11:25:41**
